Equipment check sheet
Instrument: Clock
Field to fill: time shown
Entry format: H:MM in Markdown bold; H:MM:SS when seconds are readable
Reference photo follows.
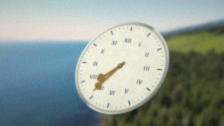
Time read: **7:36**
